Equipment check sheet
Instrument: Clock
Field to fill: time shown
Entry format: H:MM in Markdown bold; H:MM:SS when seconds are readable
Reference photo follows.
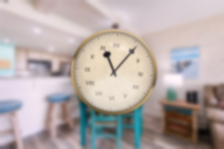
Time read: **11:06**
